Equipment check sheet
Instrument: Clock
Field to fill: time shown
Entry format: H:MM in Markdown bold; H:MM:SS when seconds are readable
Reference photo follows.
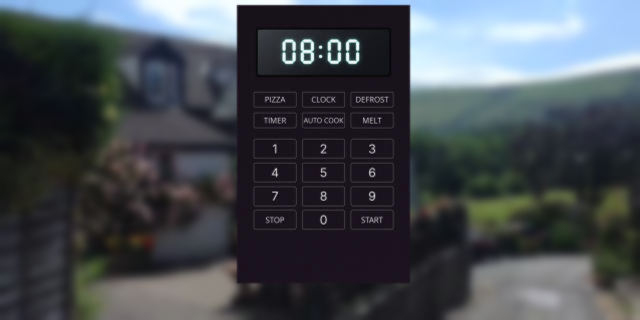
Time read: **8:00**
